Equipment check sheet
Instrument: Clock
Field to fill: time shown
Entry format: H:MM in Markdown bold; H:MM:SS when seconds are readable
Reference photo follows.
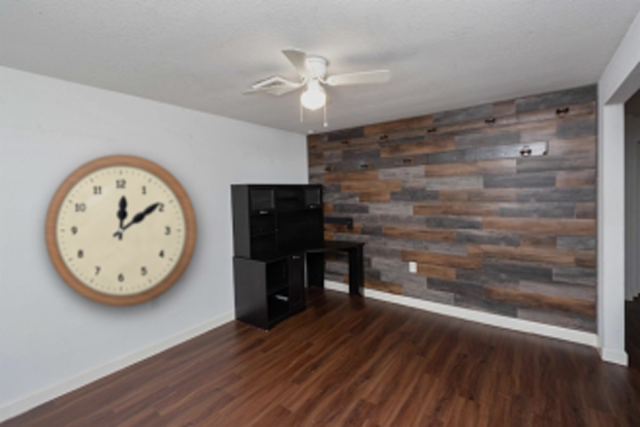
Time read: **12:09**
